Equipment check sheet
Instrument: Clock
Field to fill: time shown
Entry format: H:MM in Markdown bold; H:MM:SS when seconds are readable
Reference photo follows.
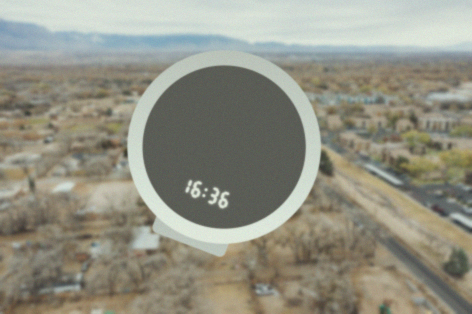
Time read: **16:36**
